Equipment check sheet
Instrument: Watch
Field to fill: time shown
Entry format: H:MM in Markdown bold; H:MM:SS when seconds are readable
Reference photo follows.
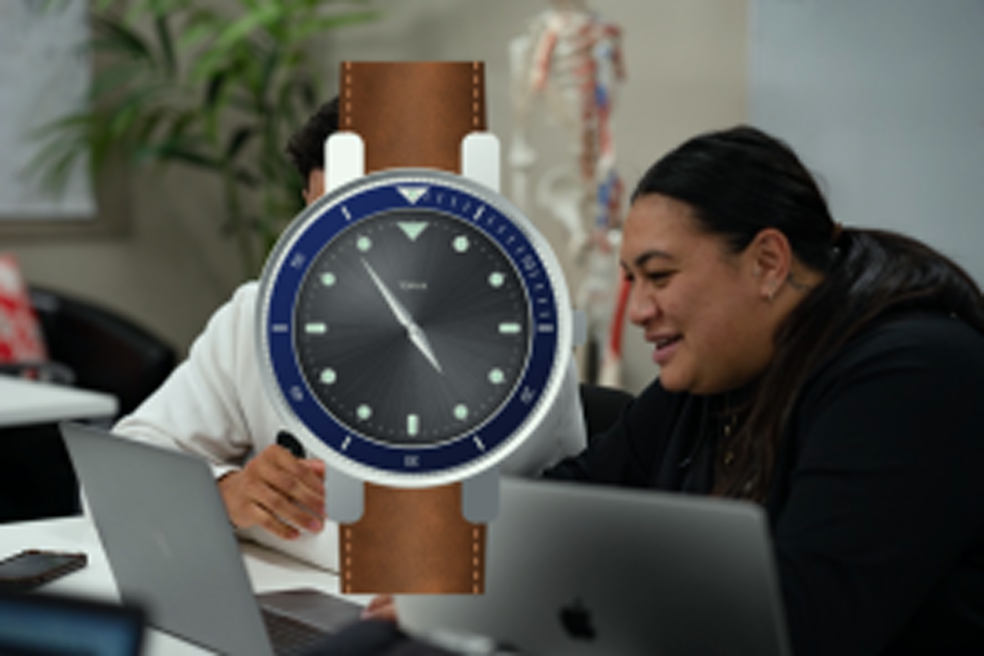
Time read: **4:54**
